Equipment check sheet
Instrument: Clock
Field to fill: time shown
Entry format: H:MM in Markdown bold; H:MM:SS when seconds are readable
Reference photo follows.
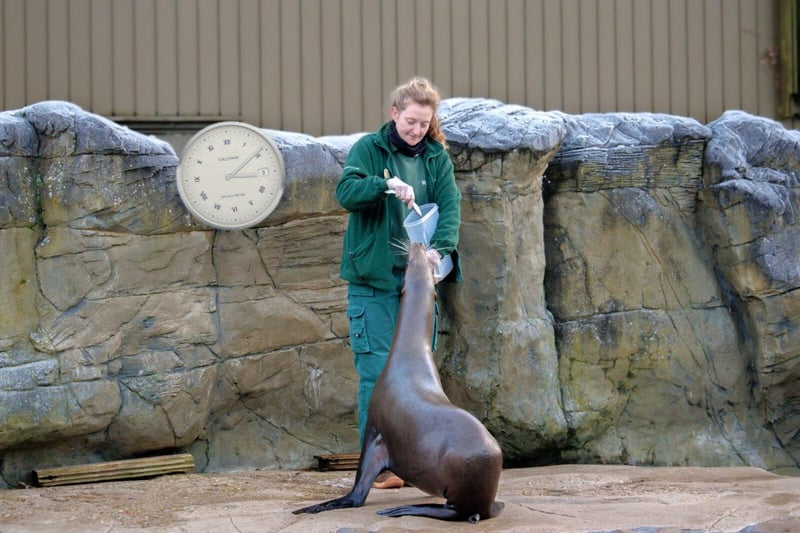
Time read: **3:09**
